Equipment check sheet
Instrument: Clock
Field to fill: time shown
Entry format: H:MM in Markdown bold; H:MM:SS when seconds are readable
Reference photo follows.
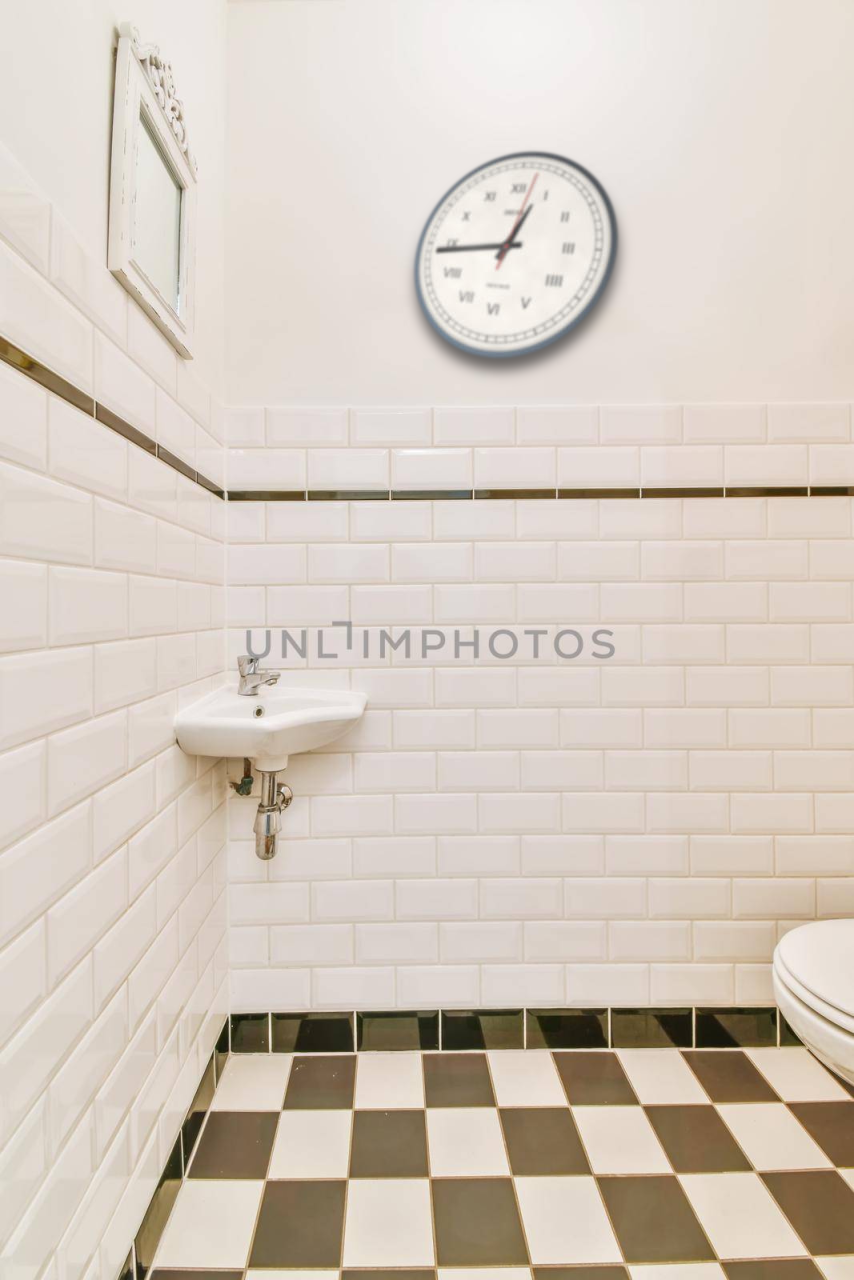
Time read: **12:44:02**
